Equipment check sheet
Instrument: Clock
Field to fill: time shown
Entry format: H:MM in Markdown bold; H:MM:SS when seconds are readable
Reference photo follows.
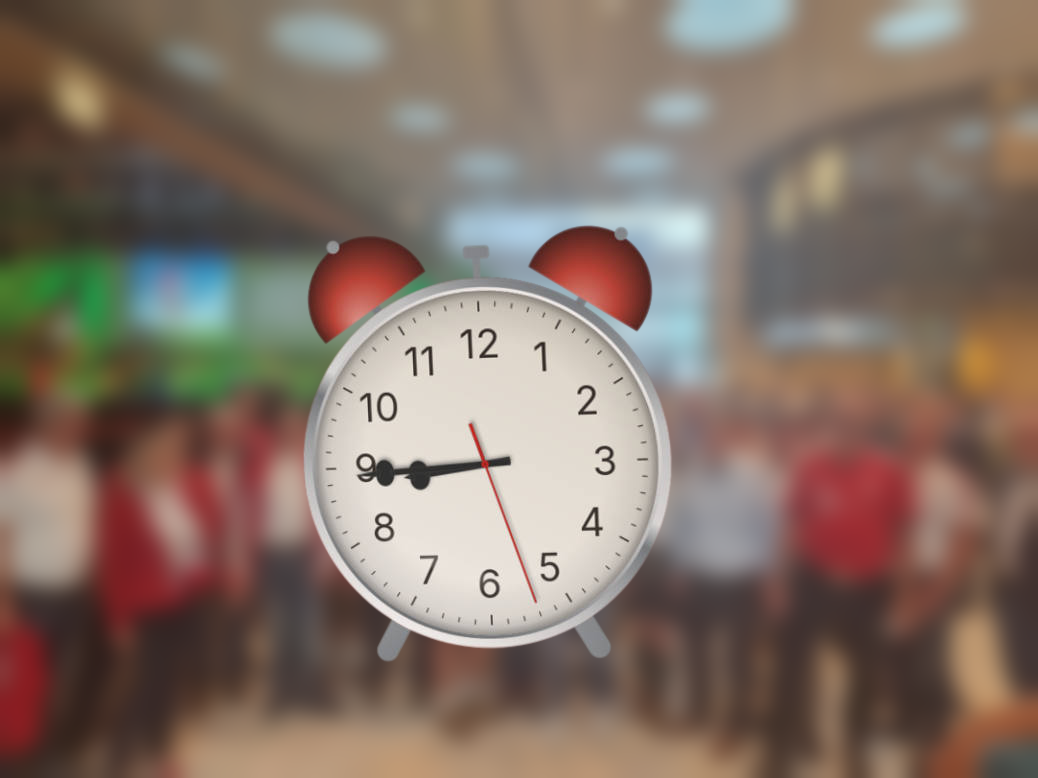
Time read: **8:44:27**
